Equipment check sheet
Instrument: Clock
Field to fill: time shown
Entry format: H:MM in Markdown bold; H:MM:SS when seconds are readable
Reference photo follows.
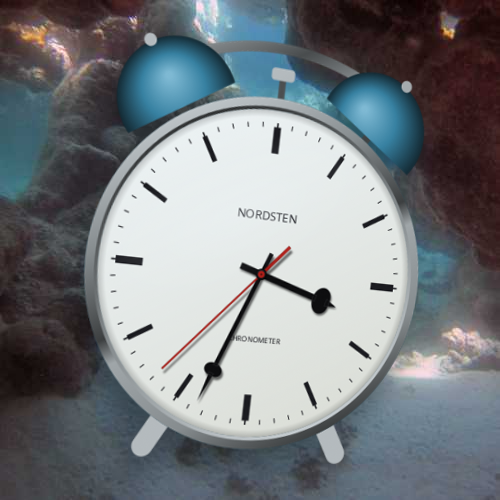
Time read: **3:33:37**
